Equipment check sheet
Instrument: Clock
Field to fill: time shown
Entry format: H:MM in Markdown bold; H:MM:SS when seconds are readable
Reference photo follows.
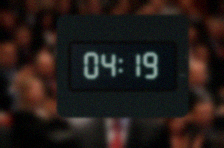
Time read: **4:19**
